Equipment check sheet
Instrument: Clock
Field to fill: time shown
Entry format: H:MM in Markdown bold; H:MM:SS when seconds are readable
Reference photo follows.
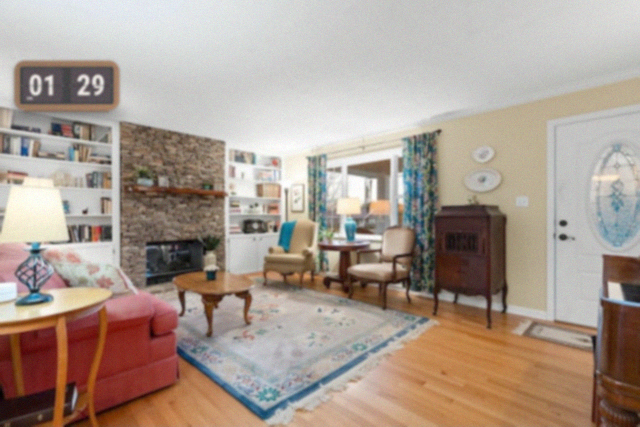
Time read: **1:29**
